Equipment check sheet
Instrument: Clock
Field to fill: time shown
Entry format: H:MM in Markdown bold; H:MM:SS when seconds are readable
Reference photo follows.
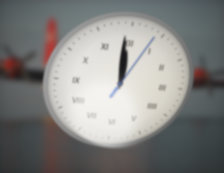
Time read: **11:59:04**
